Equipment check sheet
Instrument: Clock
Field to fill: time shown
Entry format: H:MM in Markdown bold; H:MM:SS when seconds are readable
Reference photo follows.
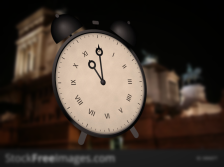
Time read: **11:00**
